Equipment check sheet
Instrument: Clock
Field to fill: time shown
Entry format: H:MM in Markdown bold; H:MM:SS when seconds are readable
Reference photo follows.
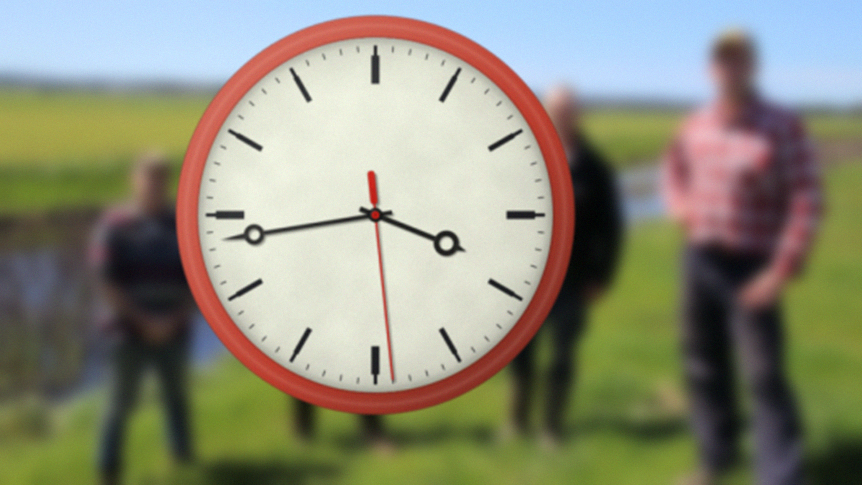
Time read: **3:43:29**
